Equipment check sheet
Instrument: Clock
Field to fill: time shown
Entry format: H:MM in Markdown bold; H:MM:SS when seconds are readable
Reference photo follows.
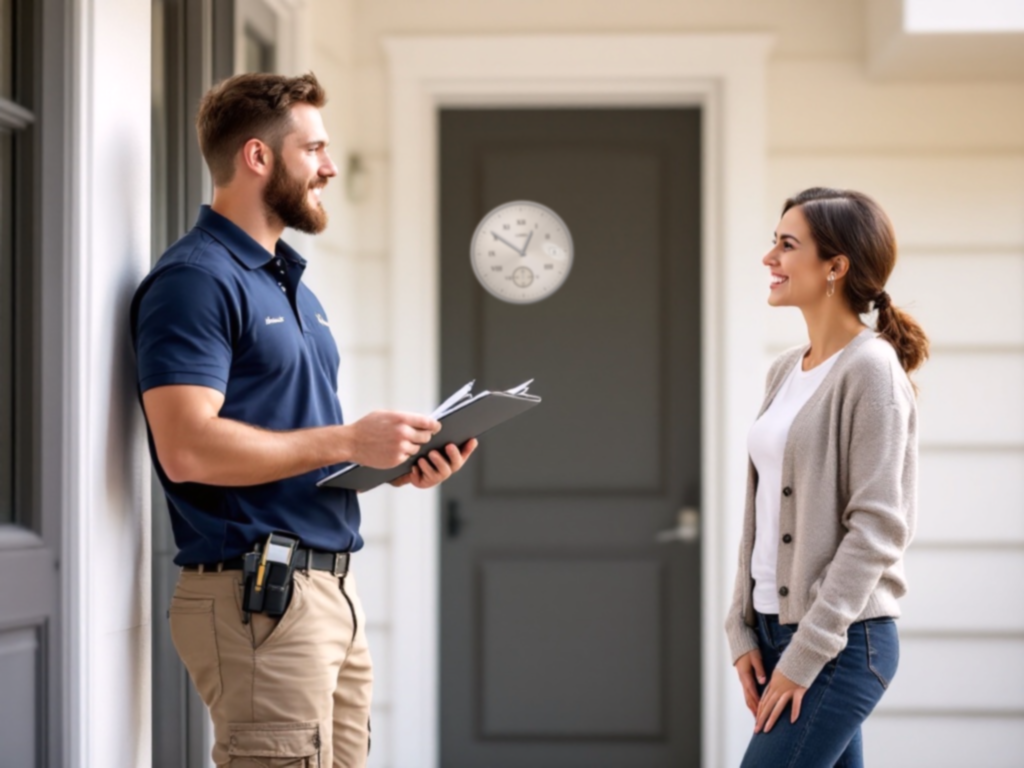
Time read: **12:51**
